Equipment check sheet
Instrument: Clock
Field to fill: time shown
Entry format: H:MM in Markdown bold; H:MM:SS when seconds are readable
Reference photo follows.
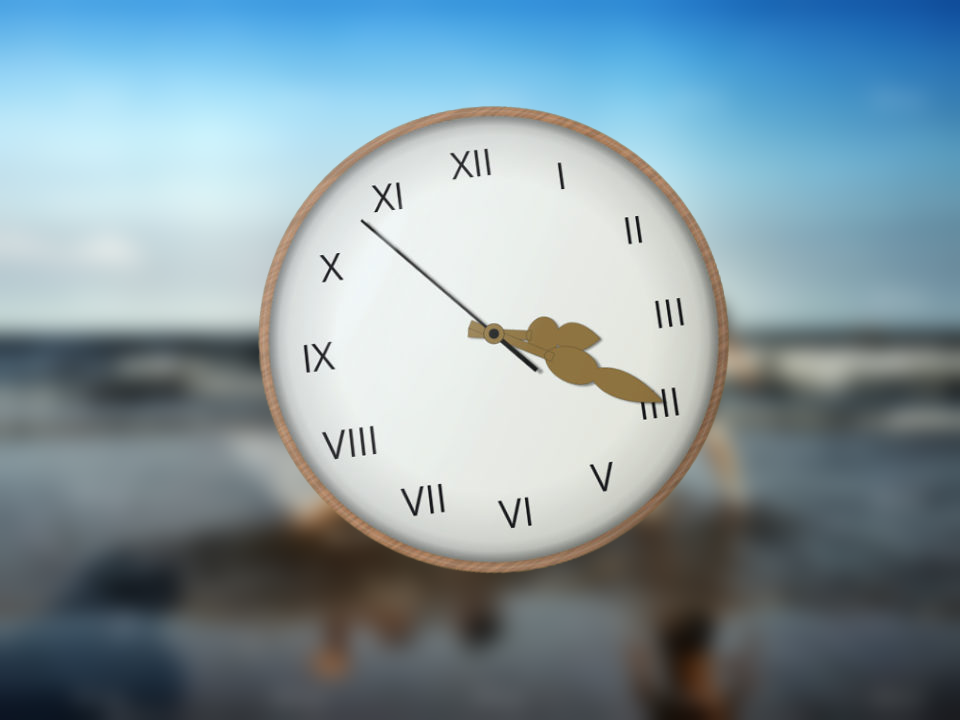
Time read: **3:19:53**
